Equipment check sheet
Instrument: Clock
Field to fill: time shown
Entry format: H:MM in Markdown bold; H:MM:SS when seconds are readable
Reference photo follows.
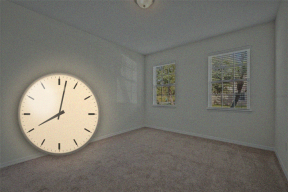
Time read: **8:02**
